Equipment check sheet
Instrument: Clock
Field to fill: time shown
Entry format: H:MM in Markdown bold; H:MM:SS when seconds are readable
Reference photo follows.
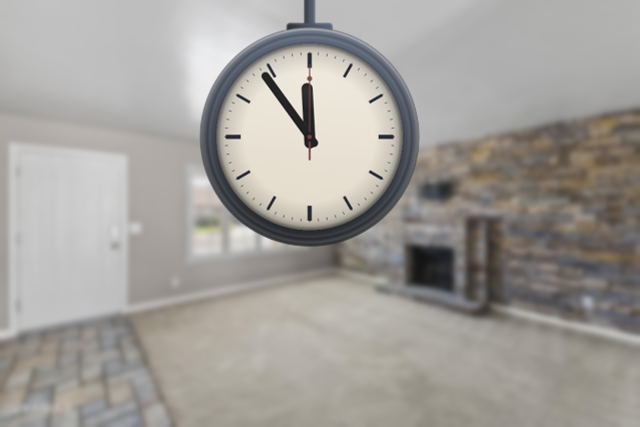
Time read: **11:54:00**
